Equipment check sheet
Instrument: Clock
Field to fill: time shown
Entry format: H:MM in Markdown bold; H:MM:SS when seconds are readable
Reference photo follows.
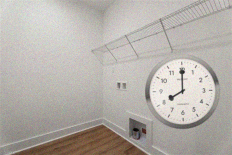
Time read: **8:00**
